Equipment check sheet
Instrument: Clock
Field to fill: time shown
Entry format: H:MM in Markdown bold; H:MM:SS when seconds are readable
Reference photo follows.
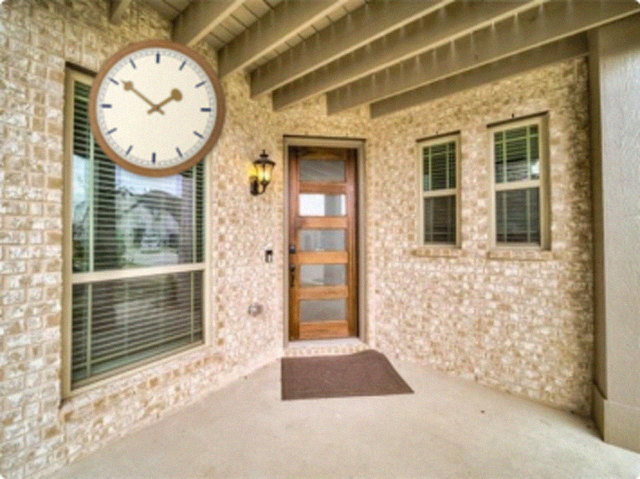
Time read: **1:51**
